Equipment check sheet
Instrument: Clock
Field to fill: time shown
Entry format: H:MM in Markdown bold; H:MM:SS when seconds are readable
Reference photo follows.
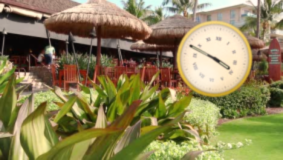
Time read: **3:48**
